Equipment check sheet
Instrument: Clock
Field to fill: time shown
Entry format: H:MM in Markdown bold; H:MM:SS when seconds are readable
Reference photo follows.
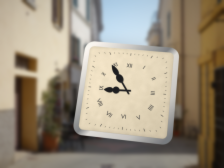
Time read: **8:54**
